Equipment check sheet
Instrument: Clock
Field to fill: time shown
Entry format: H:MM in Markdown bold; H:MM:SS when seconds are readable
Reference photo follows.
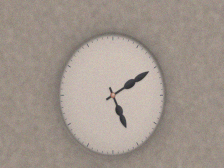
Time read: **5:10**
